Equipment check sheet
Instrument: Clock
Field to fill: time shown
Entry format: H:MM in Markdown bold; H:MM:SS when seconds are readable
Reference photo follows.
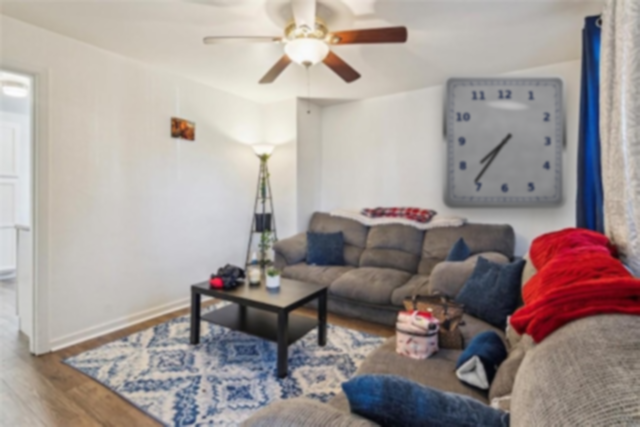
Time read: **7:36**
